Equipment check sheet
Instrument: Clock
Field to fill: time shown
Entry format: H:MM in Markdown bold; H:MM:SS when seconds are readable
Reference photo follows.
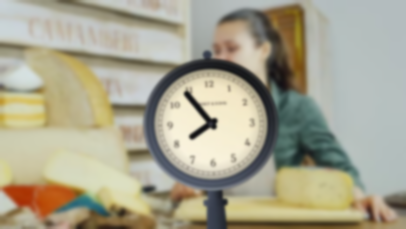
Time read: **7:54**
